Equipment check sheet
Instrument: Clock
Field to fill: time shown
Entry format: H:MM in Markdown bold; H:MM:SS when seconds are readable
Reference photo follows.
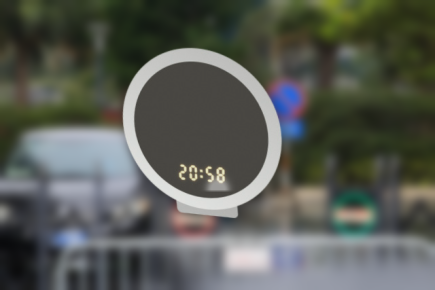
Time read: **20:58**
